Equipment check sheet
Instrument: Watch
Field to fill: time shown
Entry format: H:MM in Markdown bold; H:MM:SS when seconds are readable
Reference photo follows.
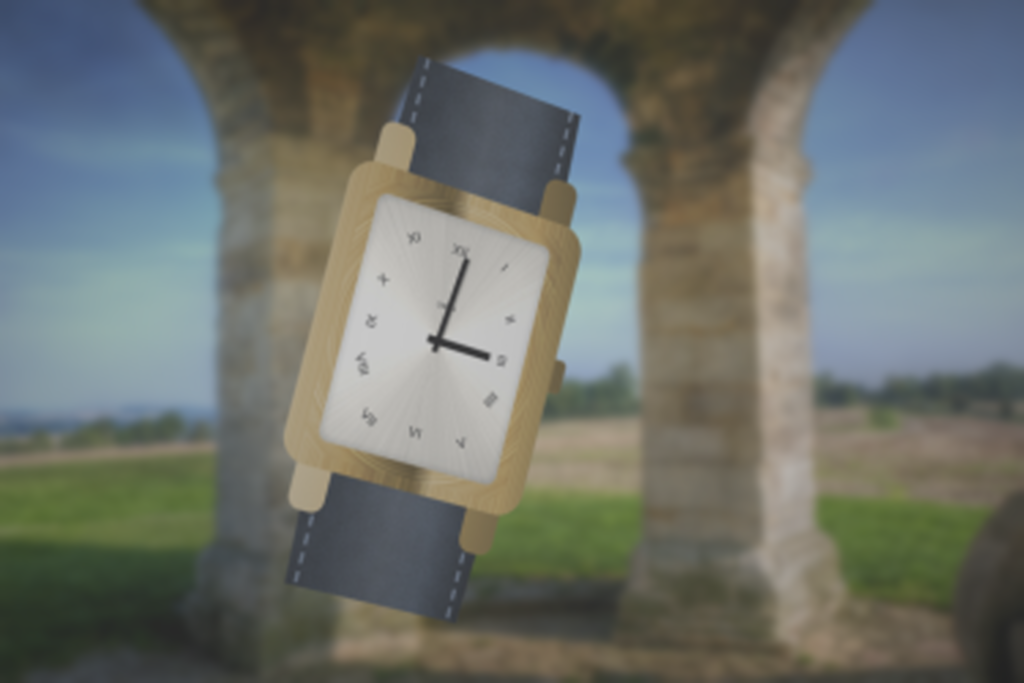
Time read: **3:01**
